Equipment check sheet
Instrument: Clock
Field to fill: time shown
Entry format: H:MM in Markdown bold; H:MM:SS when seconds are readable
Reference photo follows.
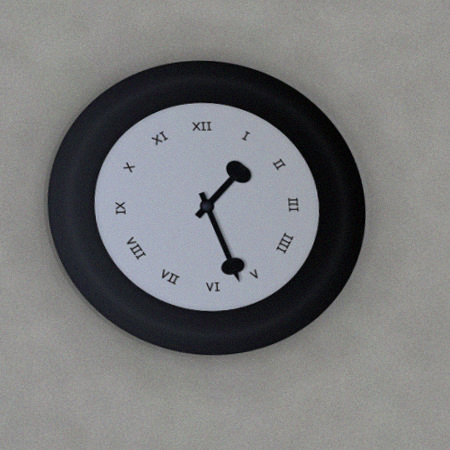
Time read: **1:27**
